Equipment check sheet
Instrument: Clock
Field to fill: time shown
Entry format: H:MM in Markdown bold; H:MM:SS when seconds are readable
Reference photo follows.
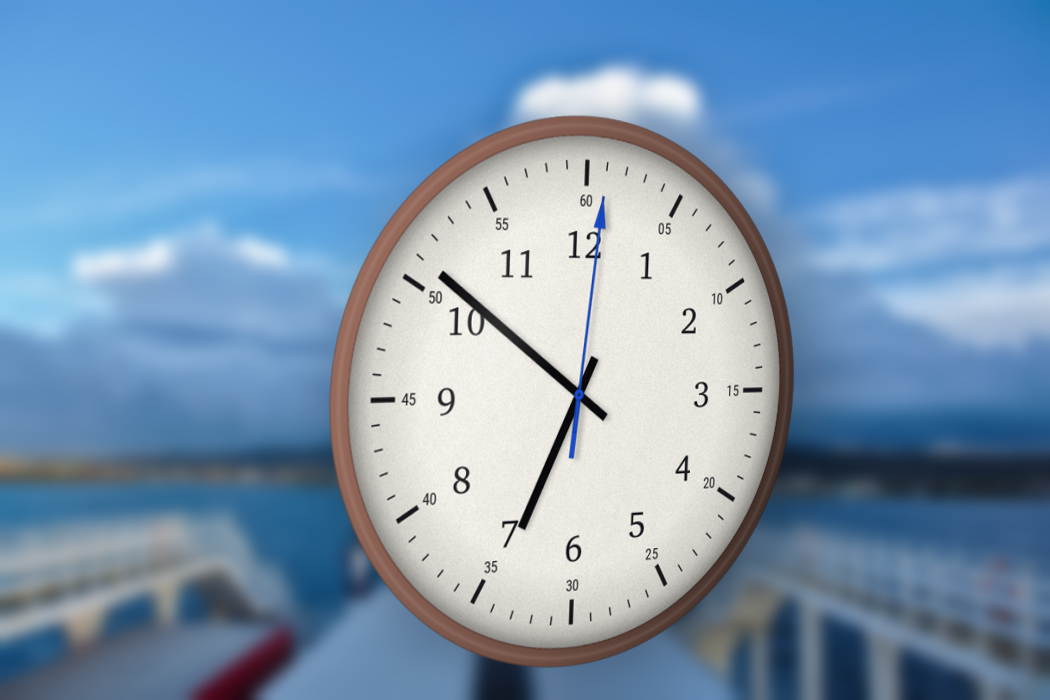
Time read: **6:51:01**
